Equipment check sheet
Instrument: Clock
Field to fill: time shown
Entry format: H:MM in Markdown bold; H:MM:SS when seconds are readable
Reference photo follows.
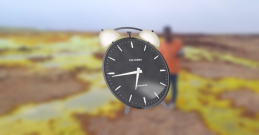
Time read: **6:44**
